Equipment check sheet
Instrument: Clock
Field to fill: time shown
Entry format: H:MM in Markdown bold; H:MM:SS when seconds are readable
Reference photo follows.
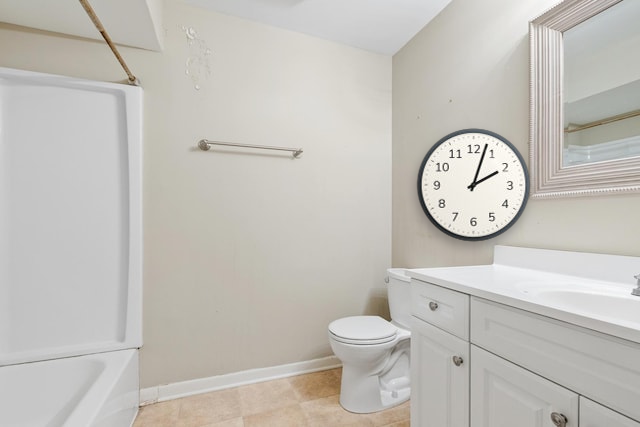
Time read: **2:03**
